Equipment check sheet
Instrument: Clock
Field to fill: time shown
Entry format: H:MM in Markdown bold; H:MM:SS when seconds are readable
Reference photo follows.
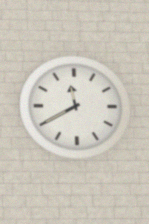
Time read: **11:40**
